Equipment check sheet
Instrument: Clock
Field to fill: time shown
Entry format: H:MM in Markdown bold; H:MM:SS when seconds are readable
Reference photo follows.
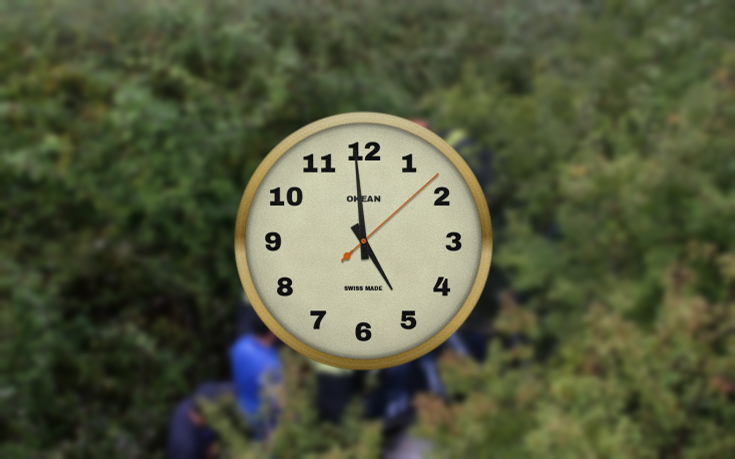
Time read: **4:59:08**
